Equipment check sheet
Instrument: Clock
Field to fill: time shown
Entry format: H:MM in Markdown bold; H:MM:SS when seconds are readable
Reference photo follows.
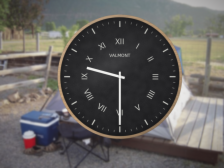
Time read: **9:30**
